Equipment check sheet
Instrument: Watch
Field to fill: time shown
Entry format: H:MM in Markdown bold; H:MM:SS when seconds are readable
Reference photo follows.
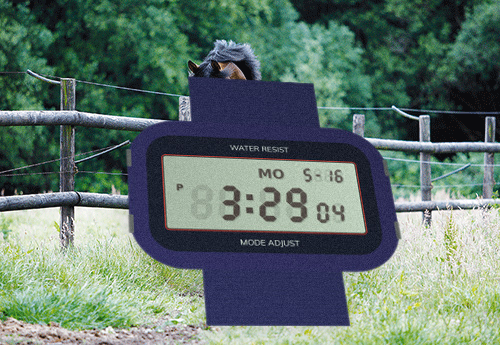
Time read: **3:29:04**
